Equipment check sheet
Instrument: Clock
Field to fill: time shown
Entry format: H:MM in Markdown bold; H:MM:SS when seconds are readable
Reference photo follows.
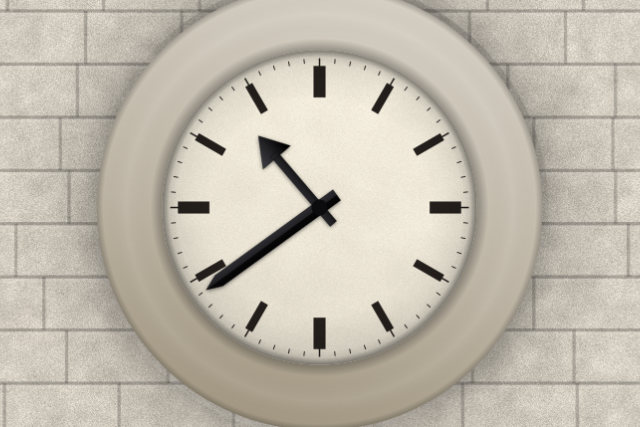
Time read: **10:39**
